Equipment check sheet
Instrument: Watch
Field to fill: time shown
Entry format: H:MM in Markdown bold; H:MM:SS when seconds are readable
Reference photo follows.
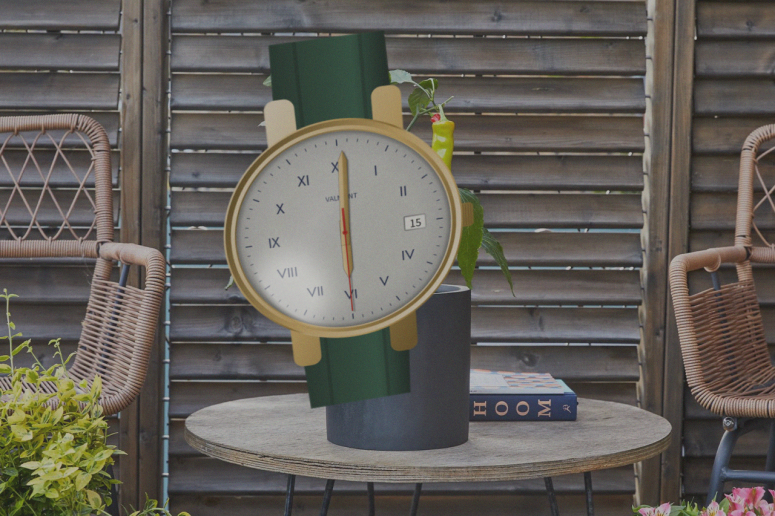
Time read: **6:00:30**
